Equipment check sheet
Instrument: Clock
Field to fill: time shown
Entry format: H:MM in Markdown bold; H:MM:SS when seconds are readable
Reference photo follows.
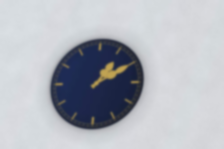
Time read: **1:10**
